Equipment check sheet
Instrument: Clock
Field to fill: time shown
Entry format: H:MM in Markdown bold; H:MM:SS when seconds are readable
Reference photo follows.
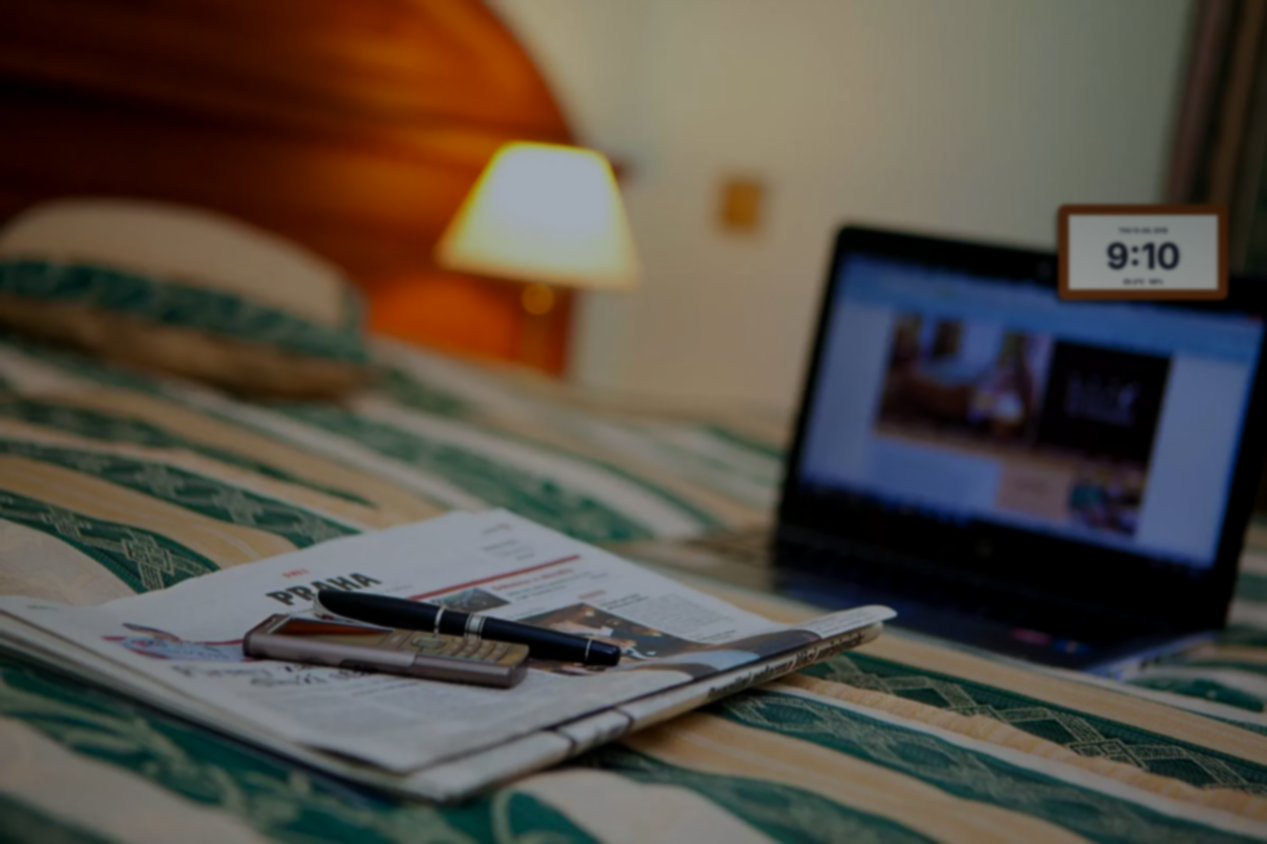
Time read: **9:10**
